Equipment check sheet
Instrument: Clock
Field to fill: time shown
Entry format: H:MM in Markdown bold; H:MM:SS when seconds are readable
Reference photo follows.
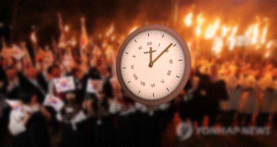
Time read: **12:09**
